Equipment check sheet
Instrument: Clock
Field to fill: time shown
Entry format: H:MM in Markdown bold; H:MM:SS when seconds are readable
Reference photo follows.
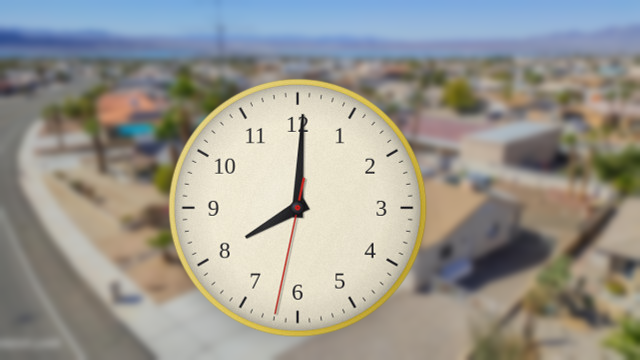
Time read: **8:00:32**
